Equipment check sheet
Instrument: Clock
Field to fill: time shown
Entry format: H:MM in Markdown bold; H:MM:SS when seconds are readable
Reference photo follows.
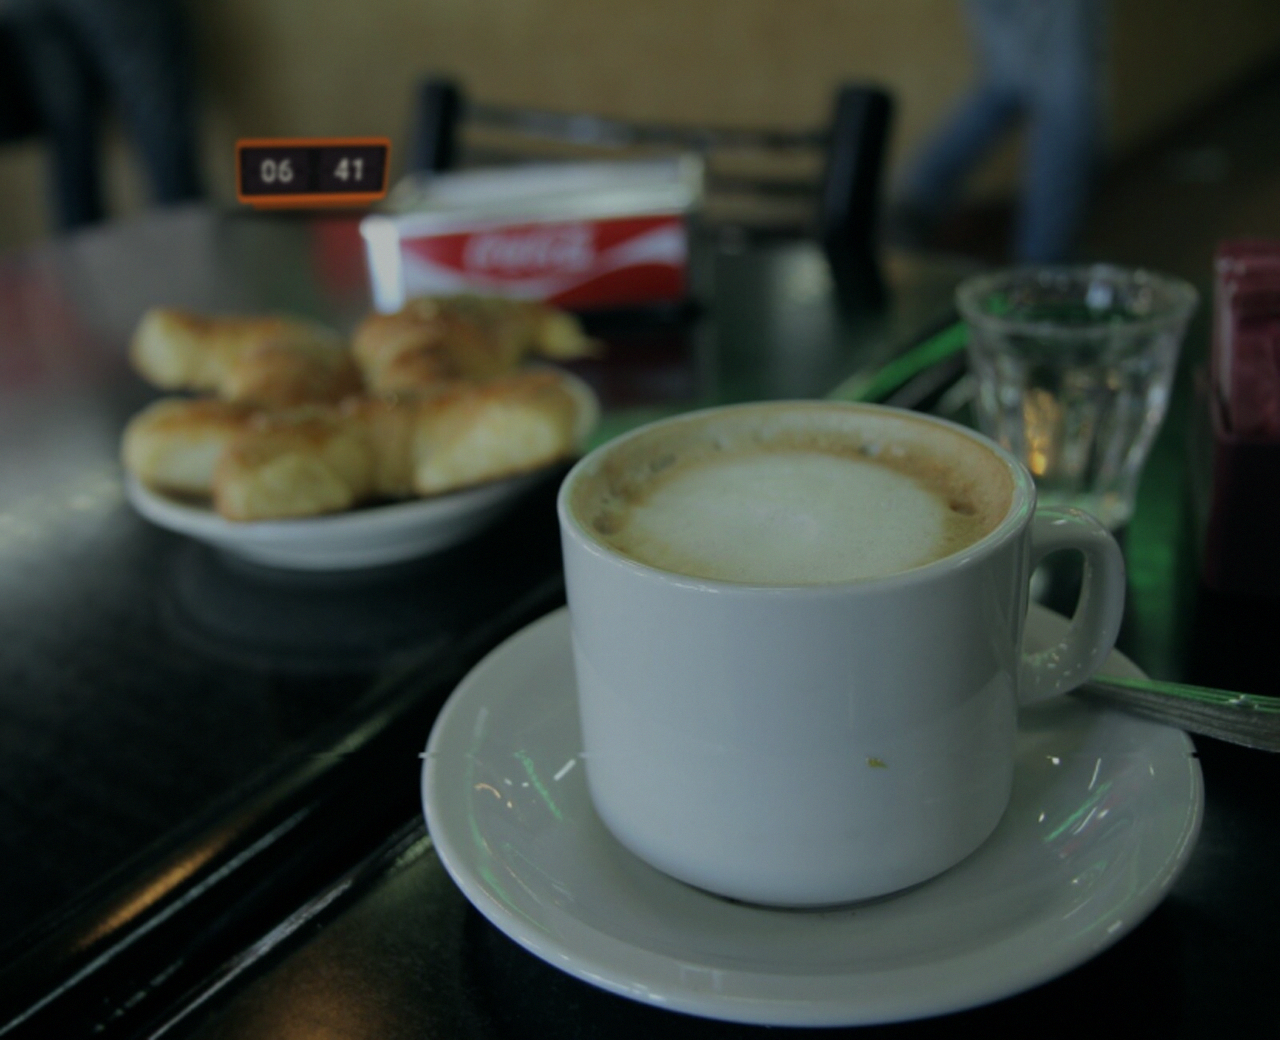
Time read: **6:41**
